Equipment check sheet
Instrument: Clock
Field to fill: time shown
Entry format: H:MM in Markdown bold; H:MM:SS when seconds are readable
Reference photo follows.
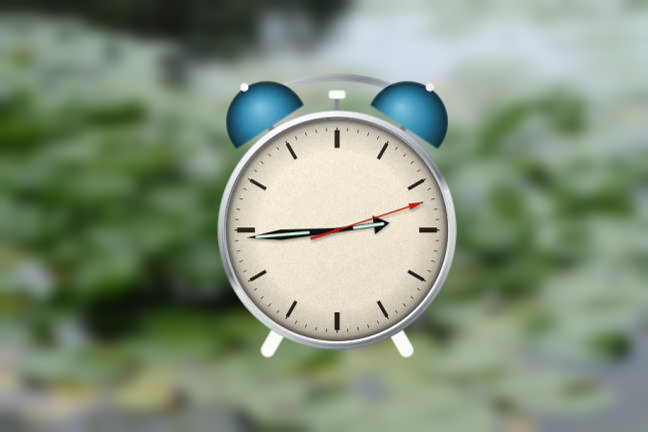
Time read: **2:44:12**
